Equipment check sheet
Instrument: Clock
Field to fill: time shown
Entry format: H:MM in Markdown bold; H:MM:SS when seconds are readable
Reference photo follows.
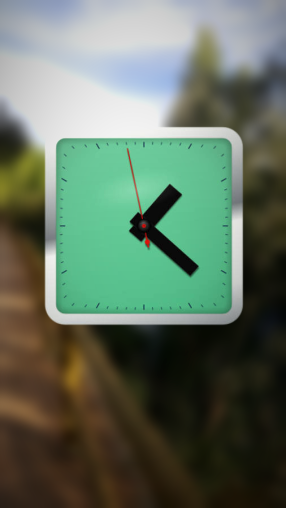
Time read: **1:21:58**
